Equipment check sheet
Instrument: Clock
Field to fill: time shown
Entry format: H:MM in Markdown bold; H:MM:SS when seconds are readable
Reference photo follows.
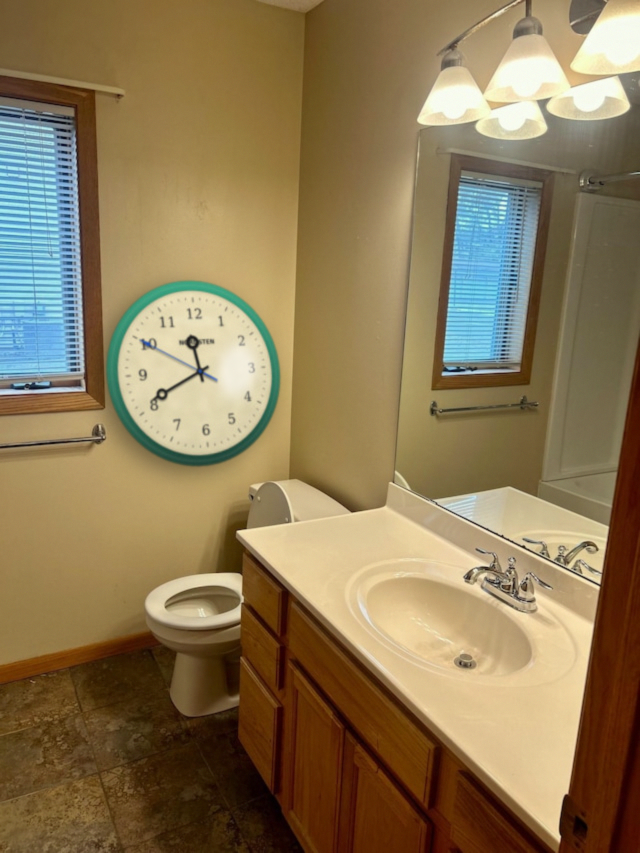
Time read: **11:40:50**
